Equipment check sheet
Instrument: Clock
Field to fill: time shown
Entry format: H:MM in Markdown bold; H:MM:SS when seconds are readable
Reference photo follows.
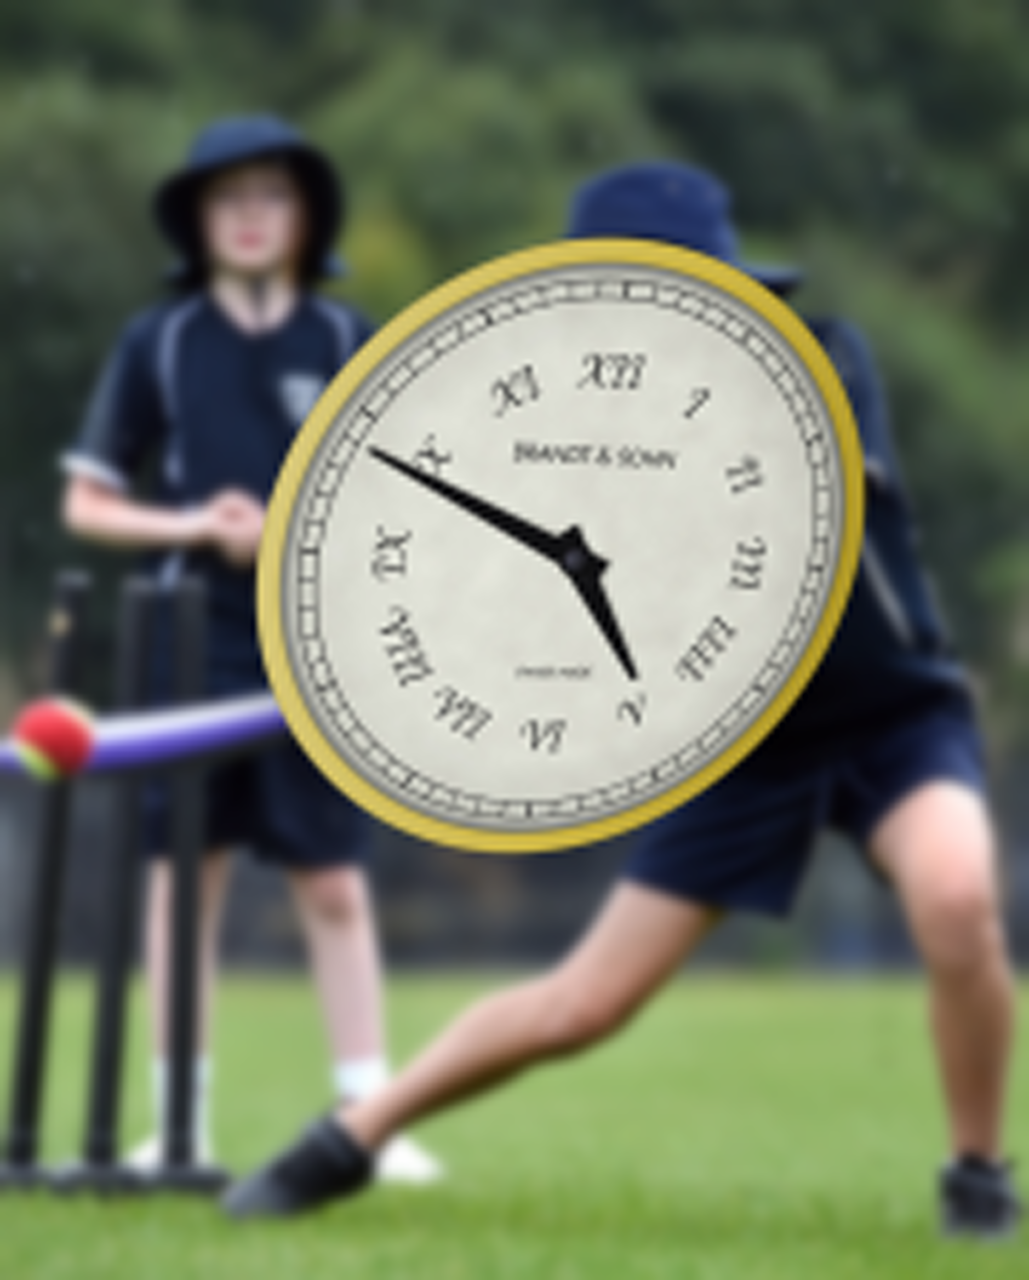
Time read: **4:49**
